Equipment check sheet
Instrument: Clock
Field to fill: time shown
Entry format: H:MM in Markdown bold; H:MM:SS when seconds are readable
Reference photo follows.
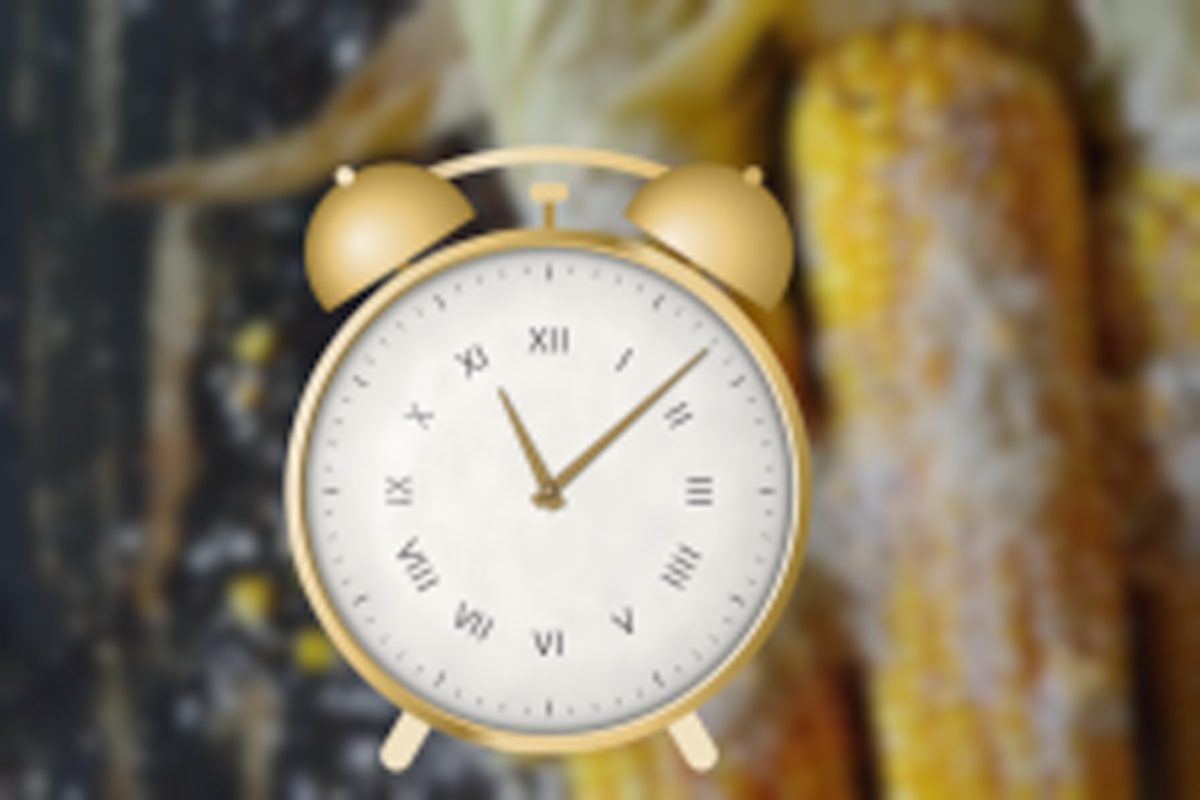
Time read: **11:08**
